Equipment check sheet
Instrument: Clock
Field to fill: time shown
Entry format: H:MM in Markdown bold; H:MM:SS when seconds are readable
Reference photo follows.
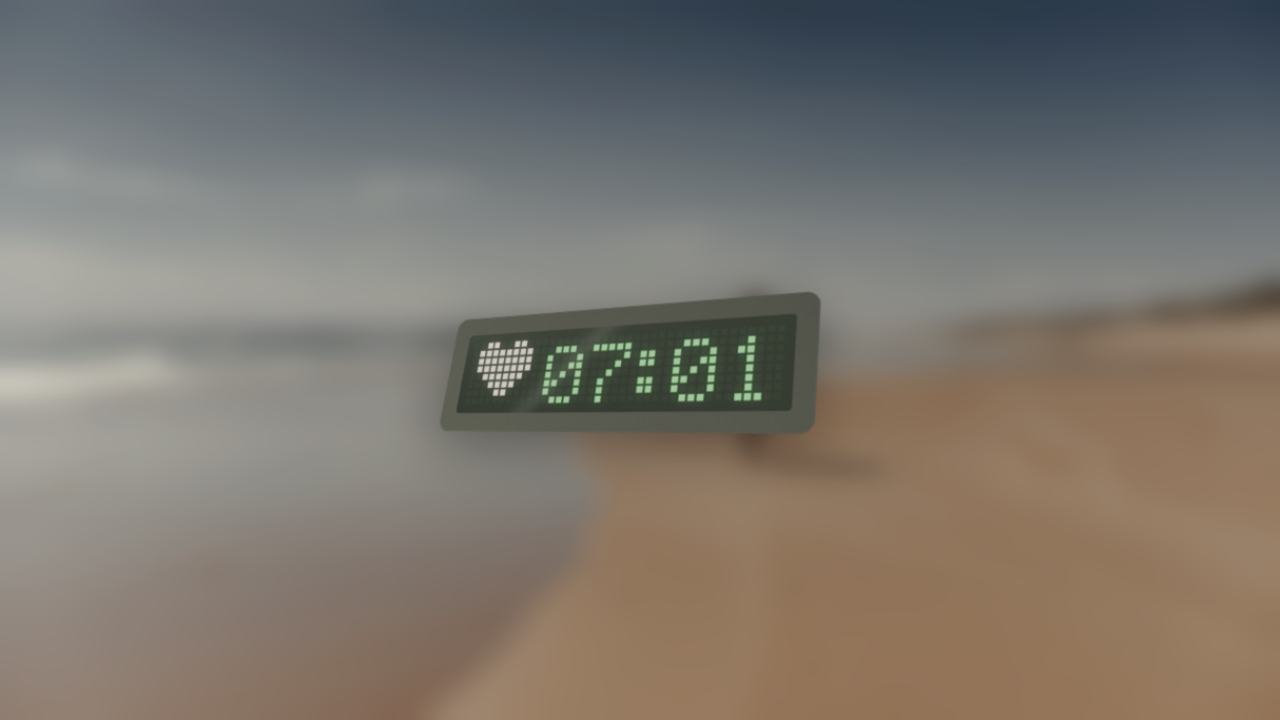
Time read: **7:01**
